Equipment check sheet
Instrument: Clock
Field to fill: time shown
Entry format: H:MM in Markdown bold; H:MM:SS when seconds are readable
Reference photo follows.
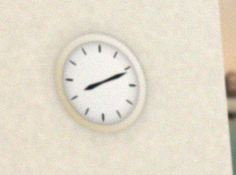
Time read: **8:11**
